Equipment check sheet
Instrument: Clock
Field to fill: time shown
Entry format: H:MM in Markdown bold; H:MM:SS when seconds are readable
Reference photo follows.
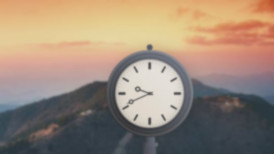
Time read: **9:41**
